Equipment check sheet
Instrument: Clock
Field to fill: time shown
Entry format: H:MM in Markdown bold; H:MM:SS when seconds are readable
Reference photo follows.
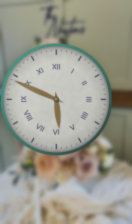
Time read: **5:49**
